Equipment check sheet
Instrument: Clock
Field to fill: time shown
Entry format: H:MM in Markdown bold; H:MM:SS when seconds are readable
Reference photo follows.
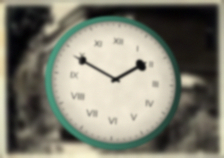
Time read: **1:49**
